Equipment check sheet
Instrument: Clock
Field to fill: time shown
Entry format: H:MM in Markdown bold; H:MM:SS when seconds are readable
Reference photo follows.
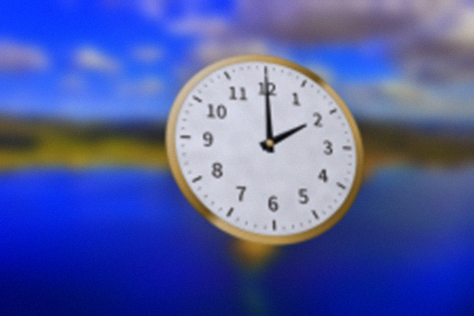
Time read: **2:00**
